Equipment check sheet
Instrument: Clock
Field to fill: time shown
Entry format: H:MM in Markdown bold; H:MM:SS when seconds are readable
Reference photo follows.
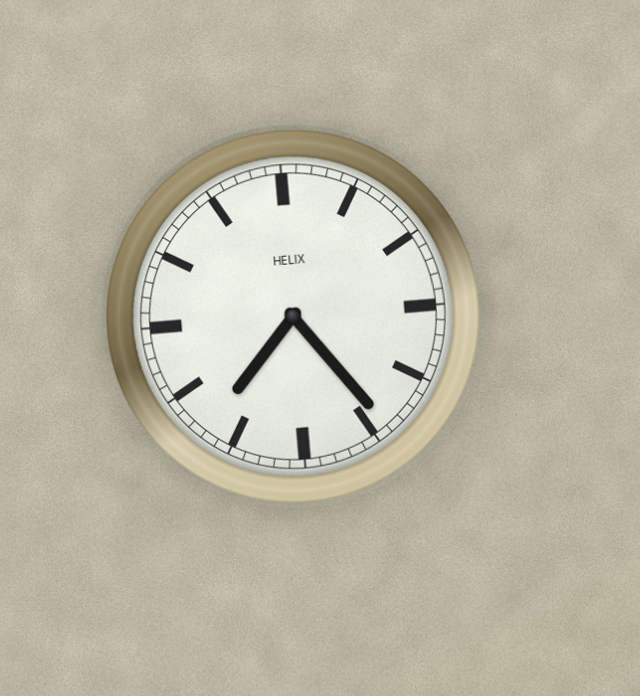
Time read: **7:24**
